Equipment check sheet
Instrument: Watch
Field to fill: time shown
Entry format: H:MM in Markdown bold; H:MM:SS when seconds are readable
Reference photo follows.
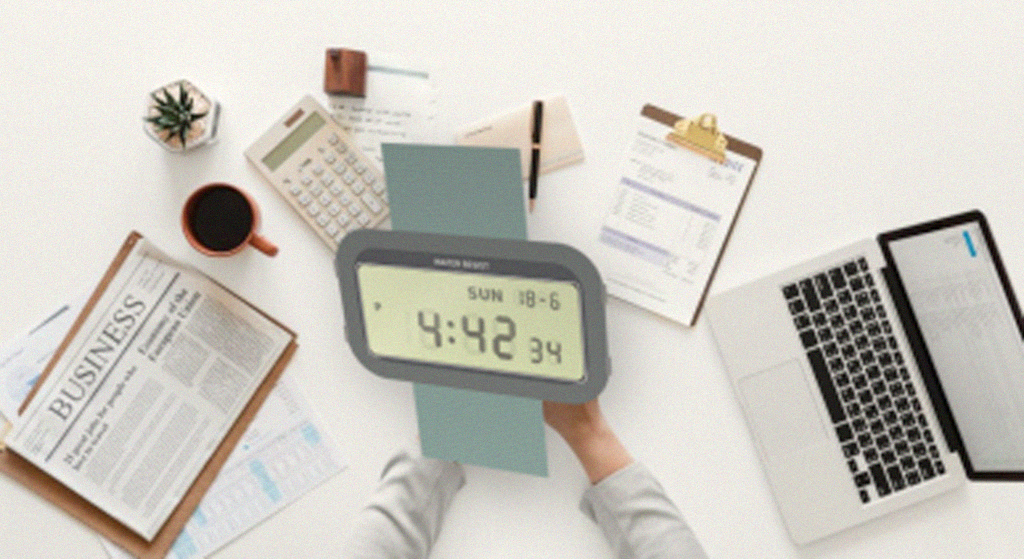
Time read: **4:42:34**
